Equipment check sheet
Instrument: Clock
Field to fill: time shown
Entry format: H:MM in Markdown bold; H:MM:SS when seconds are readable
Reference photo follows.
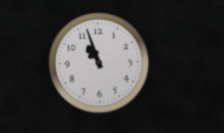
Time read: **10:57**
